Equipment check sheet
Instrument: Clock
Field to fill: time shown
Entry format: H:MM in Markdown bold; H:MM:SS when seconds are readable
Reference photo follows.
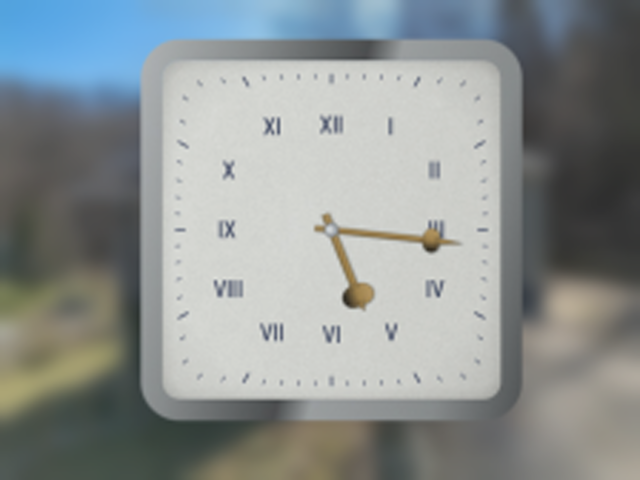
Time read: **5:16**
